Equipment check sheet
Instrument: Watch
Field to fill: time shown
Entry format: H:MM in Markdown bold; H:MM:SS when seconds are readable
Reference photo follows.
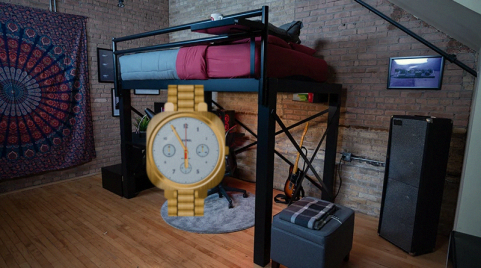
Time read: **5:55**
